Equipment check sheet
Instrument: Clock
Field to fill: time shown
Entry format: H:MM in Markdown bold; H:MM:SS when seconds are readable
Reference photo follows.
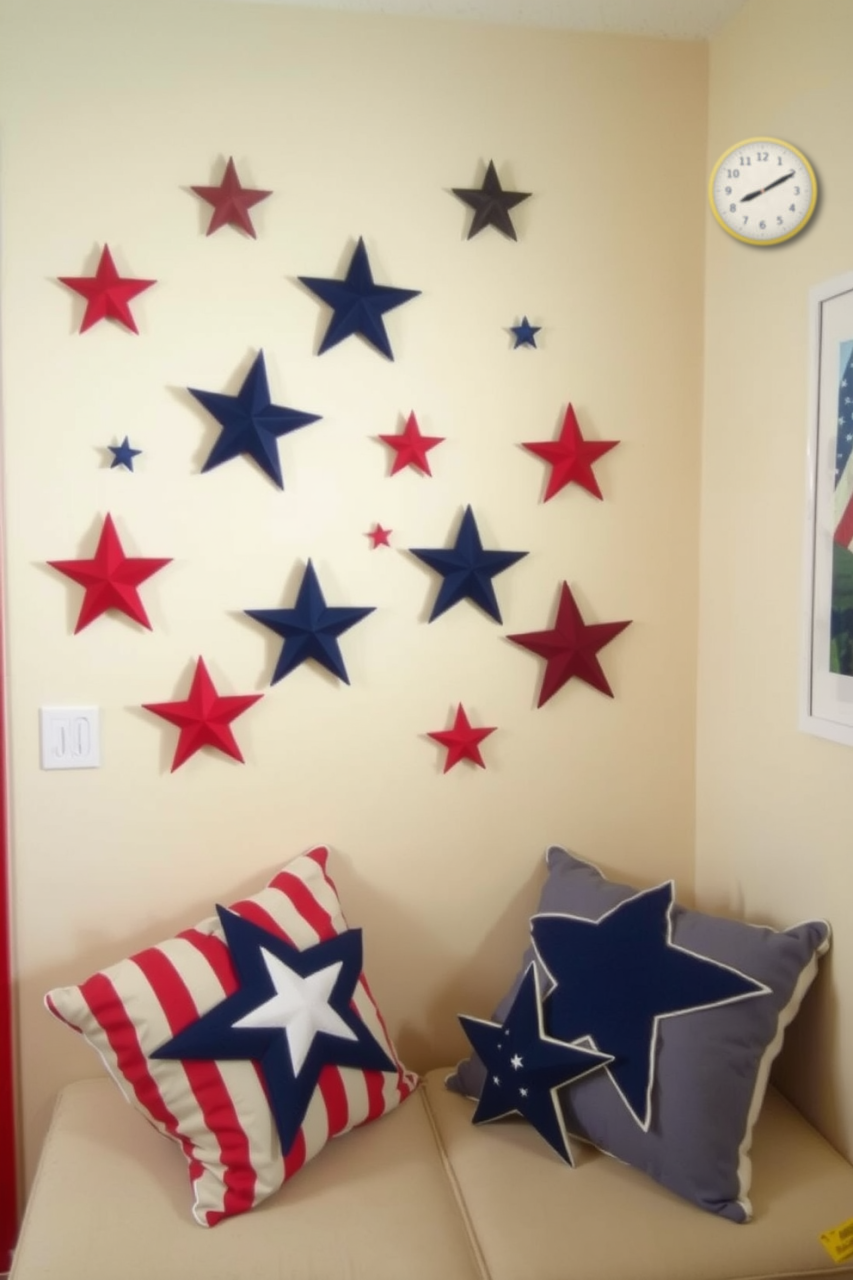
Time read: **8:10**
